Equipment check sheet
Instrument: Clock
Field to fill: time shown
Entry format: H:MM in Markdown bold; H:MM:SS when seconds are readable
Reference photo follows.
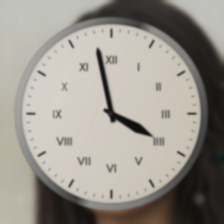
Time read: **3:58**
